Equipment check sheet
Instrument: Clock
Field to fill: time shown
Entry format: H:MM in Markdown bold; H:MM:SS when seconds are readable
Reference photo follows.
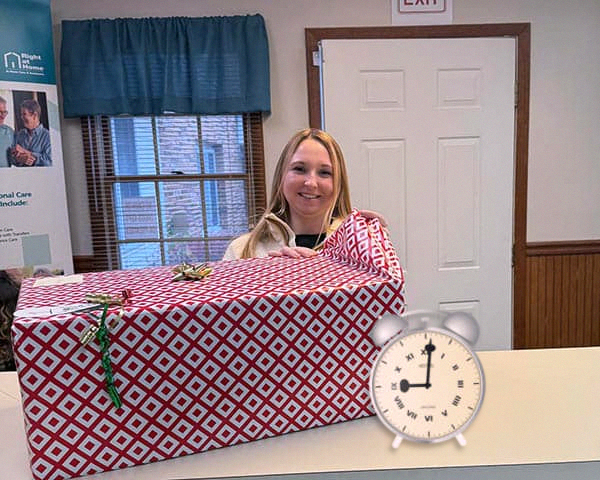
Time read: **9:01**
